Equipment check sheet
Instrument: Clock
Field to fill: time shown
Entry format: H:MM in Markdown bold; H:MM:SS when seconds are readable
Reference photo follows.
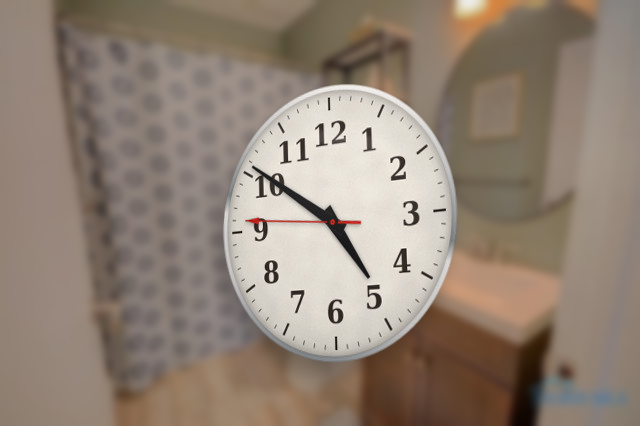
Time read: **4:50:46**
